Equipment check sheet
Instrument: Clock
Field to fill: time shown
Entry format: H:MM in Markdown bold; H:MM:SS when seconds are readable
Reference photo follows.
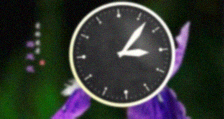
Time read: **3:07**
